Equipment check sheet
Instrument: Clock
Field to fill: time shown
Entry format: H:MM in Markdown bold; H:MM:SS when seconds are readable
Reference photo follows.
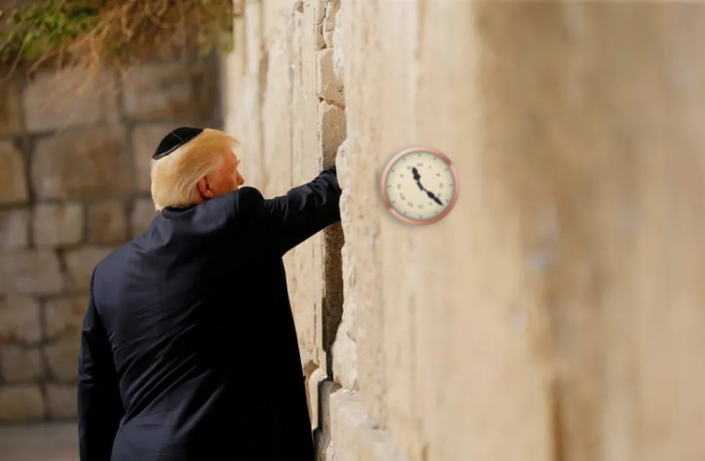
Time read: **11:22**
